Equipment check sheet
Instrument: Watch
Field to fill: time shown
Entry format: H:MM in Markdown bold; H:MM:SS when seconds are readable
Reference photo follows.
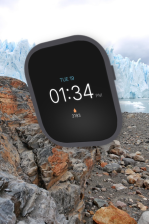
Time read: **1:34**
